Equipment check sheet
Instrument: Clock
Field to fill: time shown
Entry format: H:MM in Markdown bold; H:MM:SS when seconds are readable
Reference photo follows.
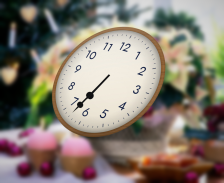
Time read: **6:33**
